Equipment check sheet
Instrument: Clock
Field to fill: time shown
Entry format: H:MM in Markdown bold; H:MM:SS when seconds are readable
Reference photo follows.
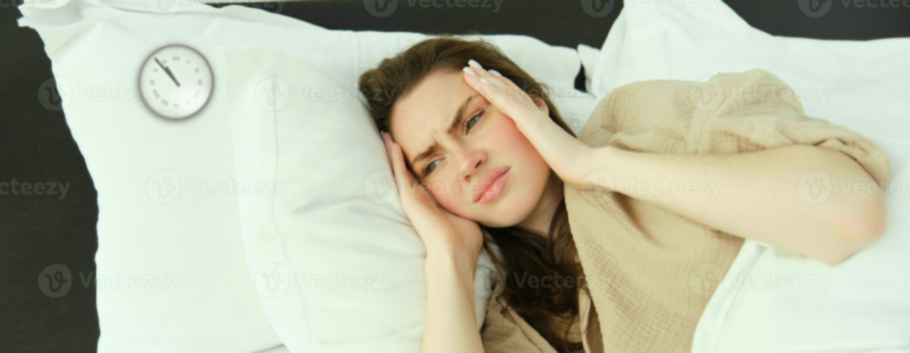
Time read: **10:53**
